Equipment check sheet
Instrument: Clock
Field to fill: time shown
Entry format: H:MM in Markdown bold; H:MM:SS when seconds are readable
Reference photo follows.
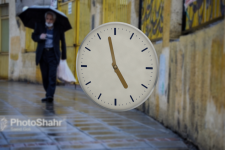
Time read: **4:58**
